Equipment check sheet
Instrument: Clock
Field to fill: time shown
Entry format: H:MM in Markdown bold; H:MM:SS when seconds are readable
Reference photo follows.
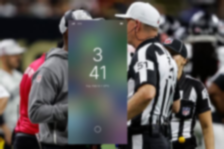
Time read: **3:41**
